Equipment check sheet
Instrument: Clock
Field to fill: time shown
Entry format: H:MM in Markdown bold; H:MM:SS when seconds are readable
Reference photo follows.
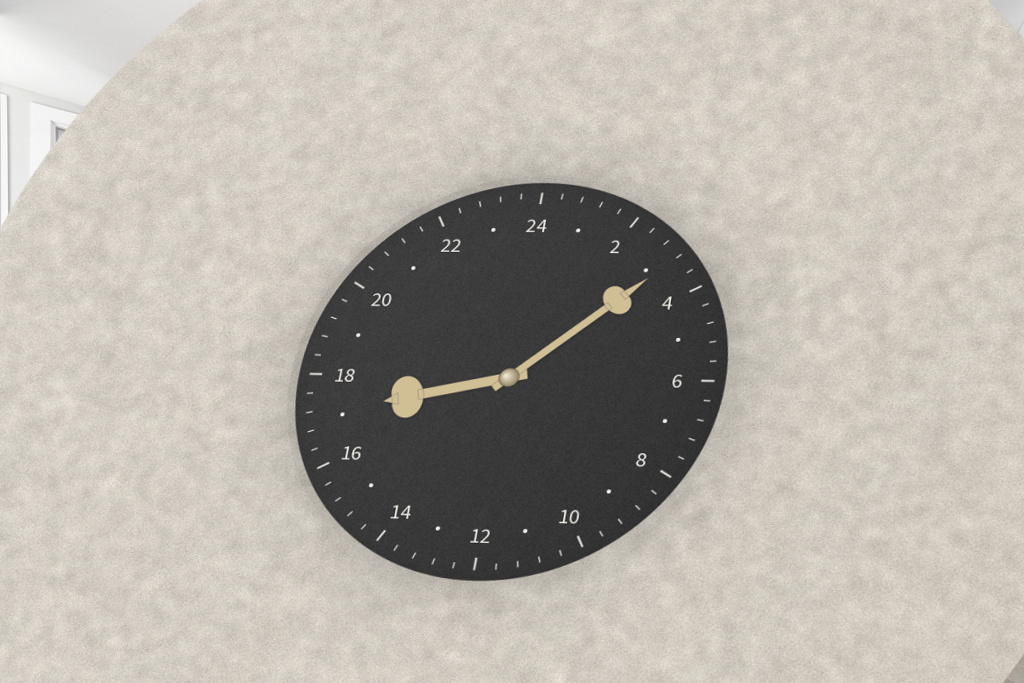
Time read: **17:08**
